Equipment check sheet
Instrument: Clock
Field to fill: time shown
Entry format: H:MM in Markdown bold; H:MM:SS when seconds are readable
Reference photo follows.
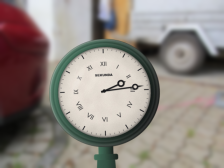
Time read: **2:14**
